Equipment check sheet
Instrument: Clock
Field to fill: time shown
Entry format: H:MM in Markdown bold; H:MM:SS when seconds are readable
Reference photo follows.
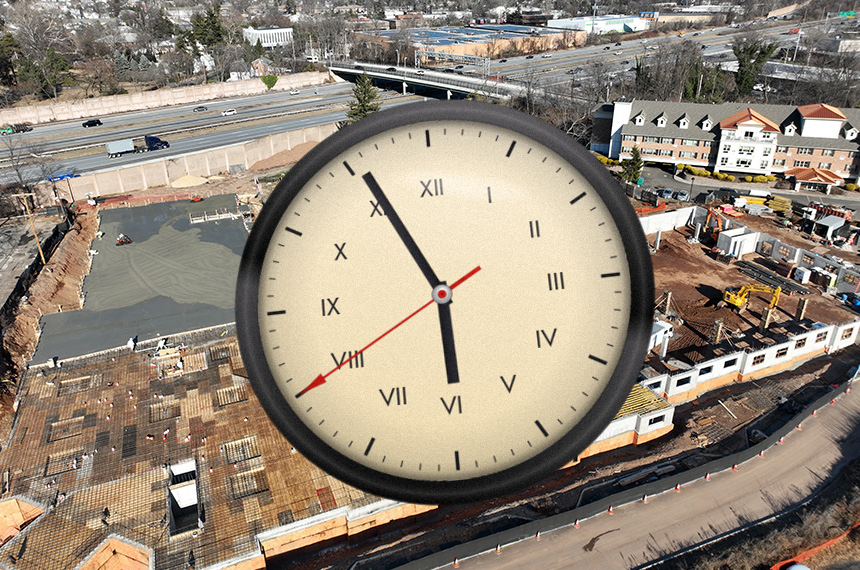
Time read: **5:55:40**
